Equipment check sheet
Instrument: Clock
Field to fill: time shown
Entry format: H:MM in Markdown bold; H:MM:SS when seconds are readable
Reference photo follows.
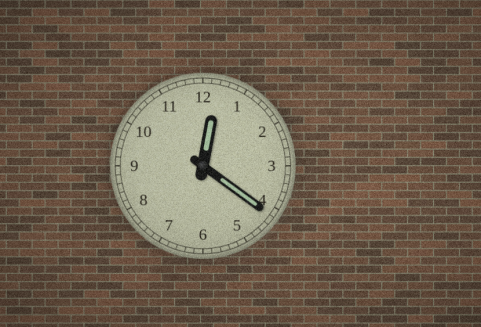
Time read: **12:21**
